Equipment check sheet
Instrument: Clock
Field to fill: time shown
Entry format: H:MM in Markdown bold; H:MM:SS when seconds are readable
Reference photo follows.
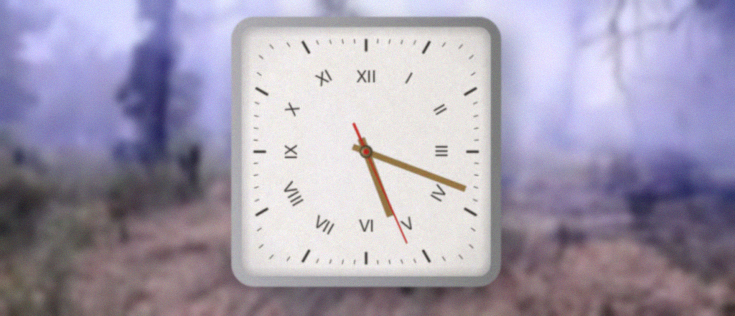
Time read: **5:18:26**
